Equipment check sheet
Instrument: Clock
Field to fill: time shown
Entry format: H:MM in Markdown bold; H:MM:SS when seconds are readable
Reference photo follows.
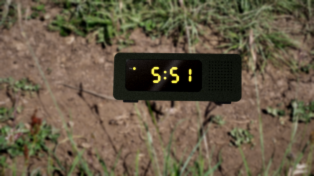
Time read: **5:51**
